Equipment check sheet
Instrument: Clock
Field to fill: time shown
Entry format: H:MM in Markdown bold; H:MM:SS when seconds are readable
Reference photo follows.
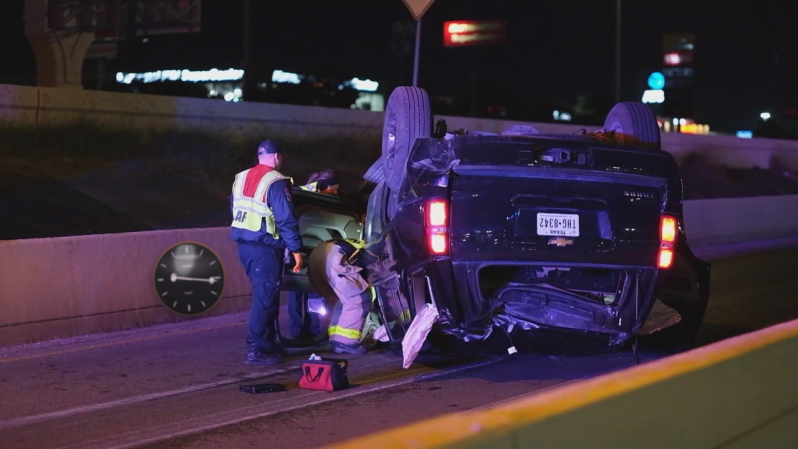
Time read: **9:16**
